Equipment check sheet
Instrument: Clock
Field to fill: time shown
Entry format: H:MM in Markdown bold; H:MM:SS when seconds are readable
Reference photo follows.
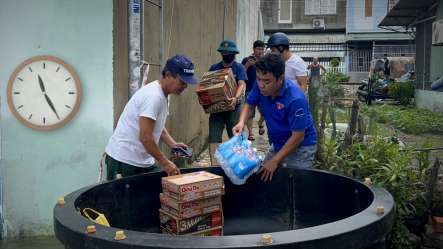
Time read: **11:25**
